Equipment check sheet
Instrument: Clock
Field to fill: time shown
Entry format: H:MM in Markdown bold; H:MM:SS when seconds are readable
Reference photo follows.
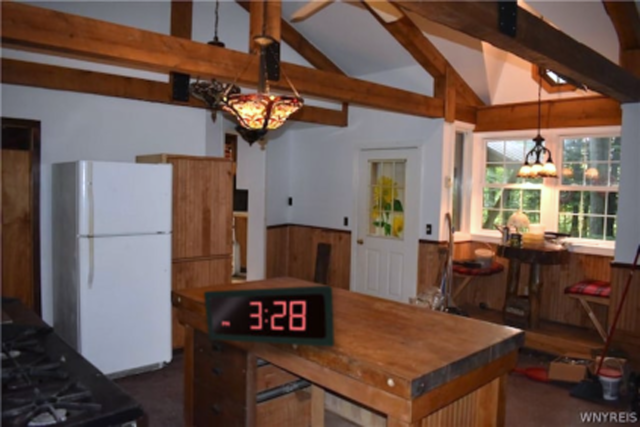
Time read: **3:28**
